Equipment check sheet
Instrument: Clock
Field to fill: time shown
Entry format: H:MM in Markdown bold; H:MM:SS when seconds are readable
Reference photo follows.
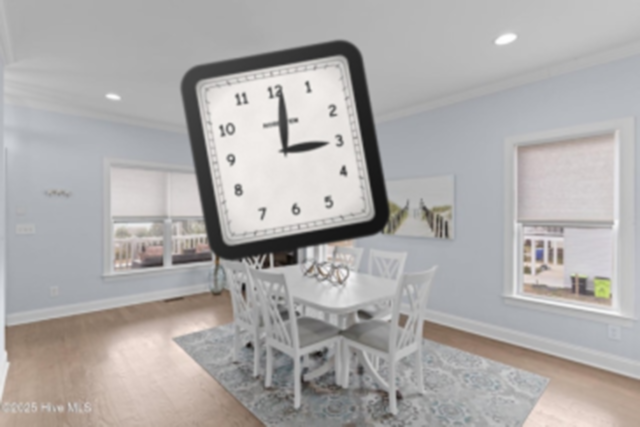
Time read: **3:01**
